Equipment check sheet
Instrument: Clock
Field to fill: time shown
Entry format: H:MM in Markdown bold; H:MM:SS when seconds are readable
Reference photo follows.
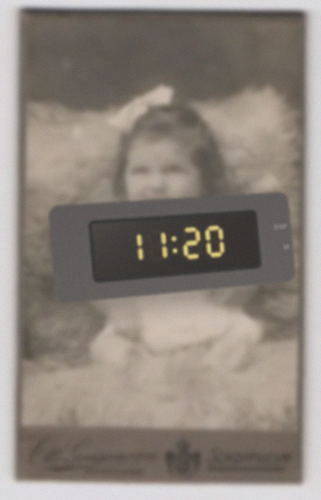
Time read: **11:20**
